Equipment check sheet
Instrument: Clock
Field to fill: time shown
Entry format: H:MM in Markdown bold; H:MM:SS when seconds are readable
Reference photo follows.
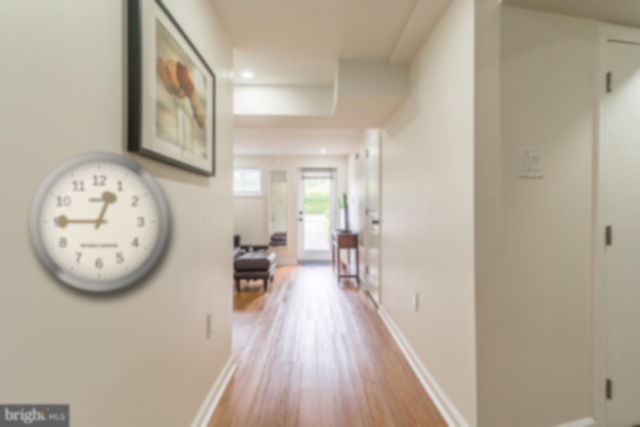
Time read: **12:45**
